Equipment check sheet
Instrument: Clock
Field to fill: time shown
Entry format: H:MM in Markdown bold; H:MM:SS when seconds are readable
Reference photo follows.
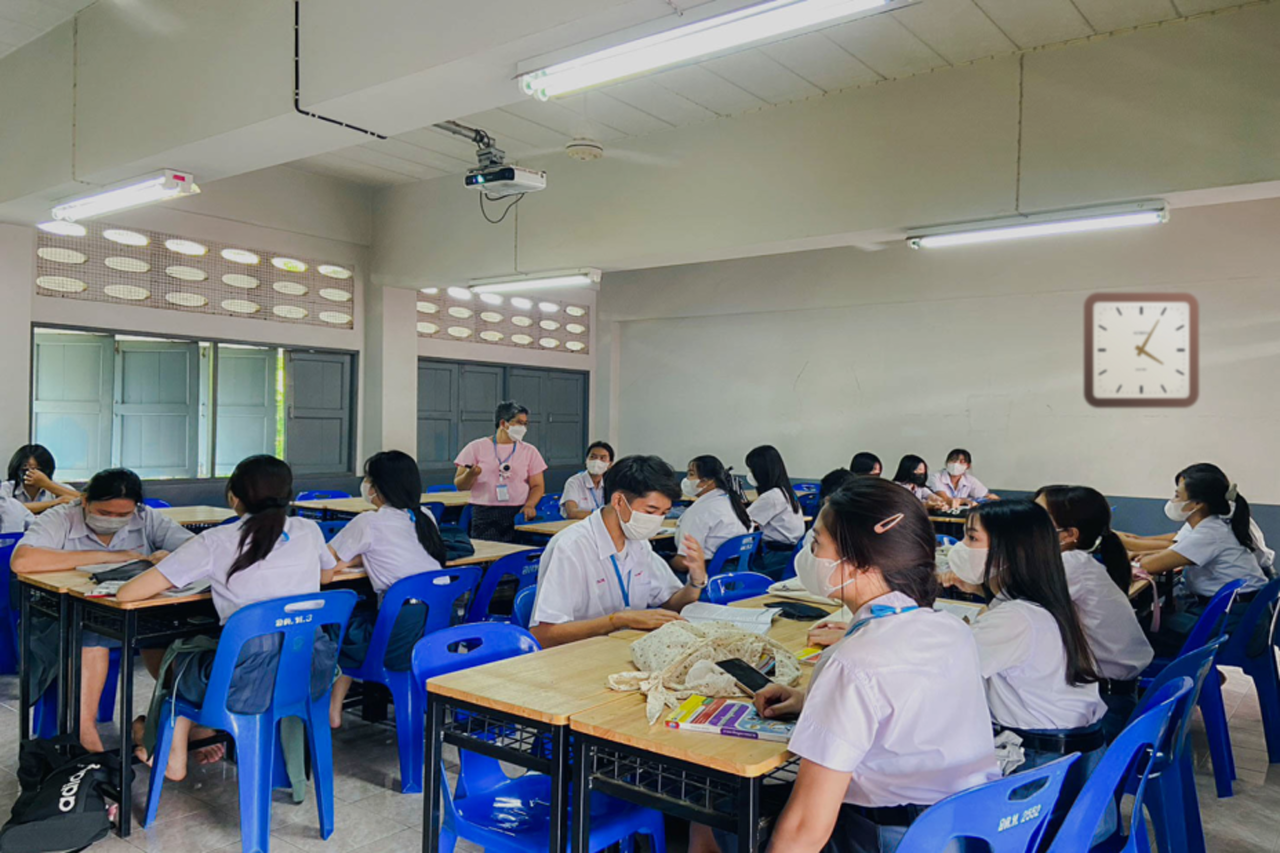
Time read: **4:05**
